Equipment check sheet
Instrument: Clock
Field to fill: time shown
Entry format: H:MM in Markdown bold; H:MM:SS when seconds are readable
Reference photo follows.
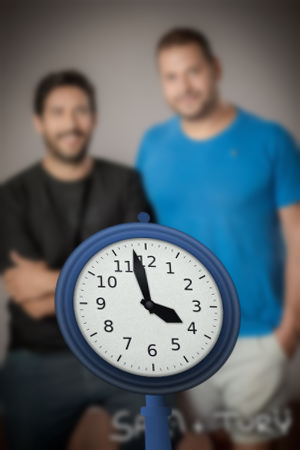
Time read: **3:58**
